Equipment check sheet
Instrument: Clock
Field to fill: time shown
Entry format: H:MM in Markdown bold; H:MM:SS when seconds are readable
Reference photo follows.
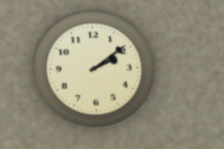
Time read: **2:09**
